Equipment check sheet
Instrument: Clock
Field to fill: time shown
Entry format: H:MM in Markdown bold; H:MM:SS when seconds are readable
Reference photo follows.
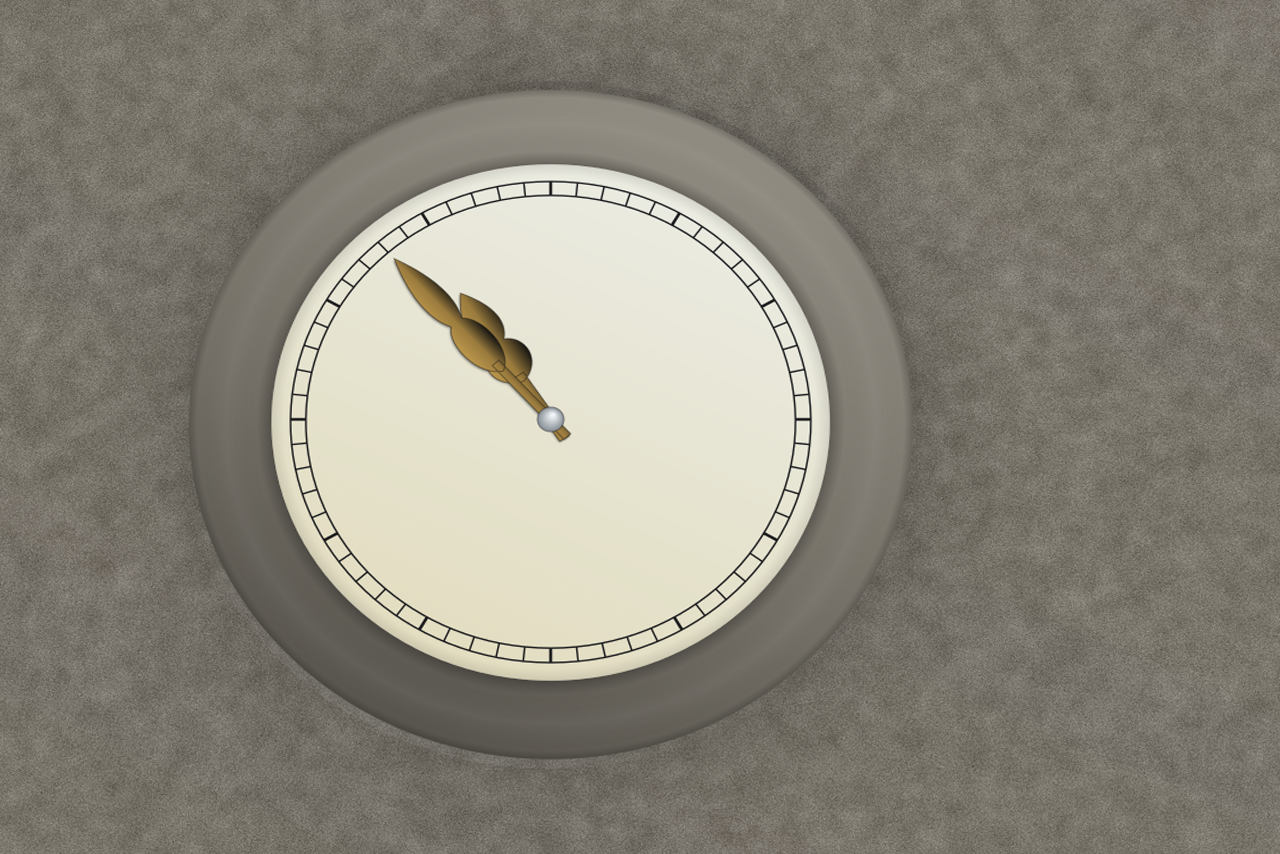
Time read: **10:53**
